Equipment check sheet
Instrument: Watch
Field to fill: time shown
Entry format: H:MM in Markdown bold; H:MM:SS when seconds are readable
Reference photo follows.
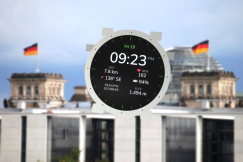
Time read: **9:23**
